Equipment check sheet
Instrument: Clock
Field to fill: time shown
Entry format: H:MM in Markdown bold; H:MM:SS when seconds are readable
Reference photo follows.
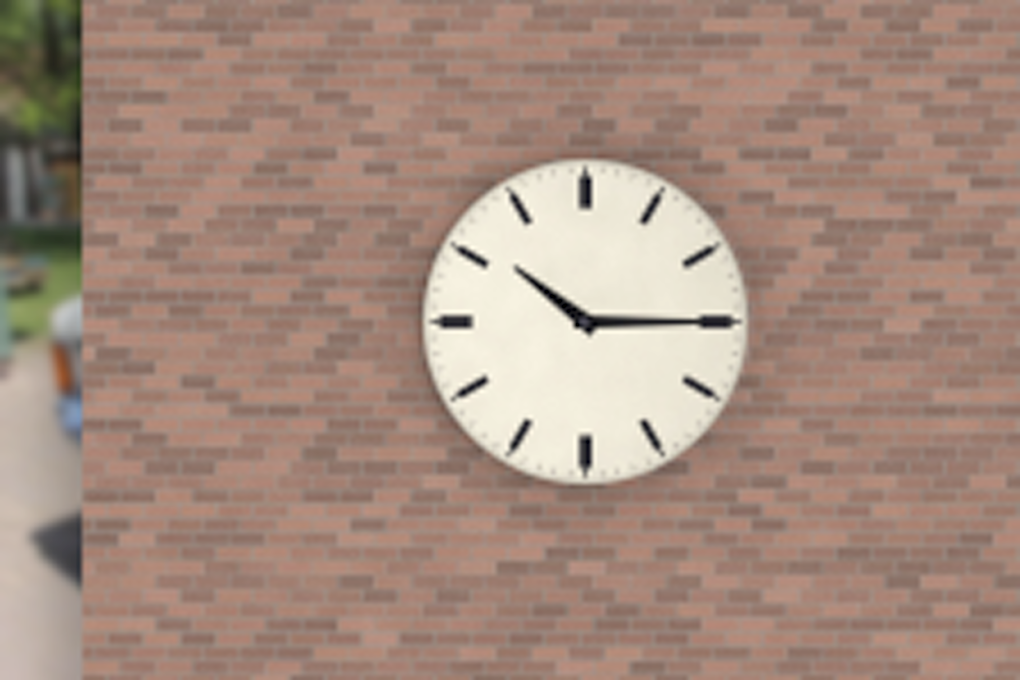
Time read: **10:15**
